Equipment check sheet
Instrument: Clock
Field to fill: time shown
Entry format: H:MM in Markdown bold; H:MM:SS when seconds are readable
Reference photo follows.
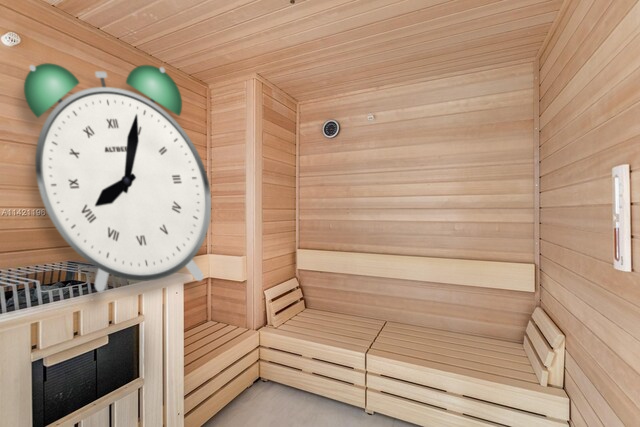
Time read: **8:04**
